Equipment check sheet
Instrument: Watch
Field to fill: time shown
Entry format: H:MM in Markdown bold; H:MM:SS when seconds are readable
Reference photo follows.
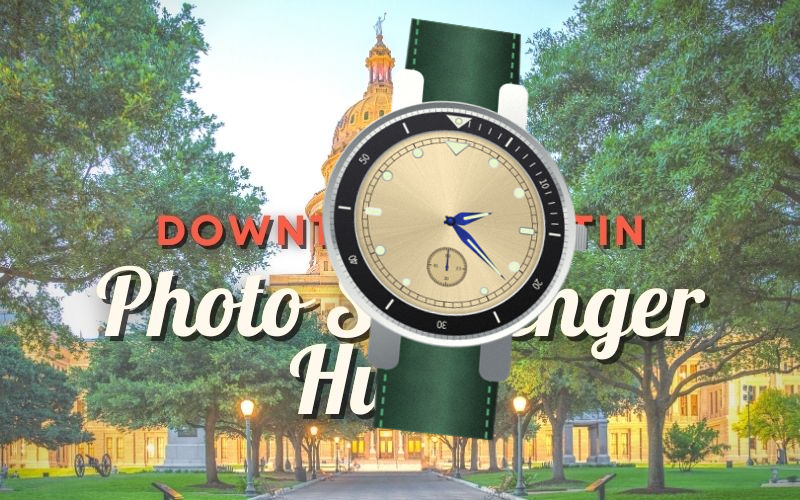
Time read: **2:22**
